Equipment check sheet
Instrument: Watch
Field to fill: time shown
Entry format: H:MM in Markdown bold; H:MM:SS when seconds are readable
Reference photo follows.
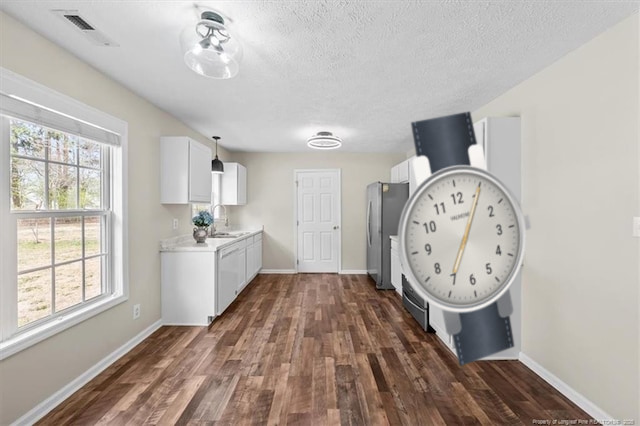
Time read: **7:05**
